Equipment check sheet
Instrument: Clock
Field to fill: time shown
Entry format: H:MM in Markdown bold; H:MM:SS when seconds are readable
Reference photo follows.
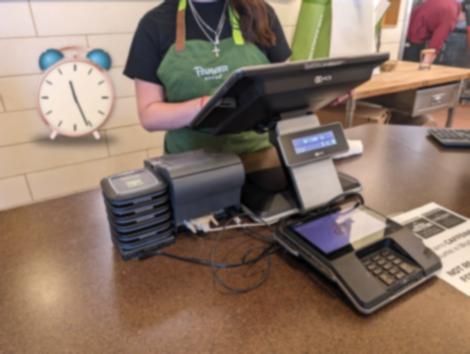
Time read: **11:26**
